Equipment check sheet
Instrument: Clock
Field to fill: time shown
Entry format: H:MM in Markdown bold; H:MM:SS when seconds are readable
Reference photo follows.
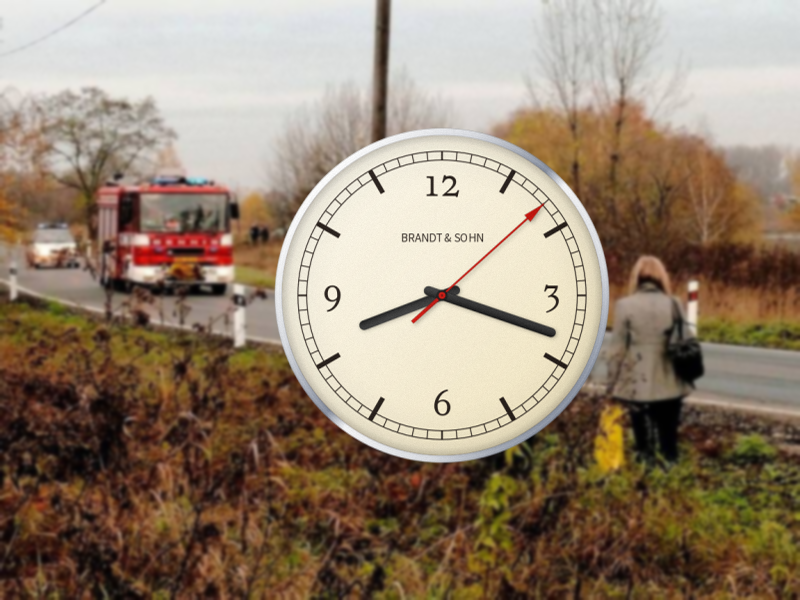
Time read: **8:18:08**
